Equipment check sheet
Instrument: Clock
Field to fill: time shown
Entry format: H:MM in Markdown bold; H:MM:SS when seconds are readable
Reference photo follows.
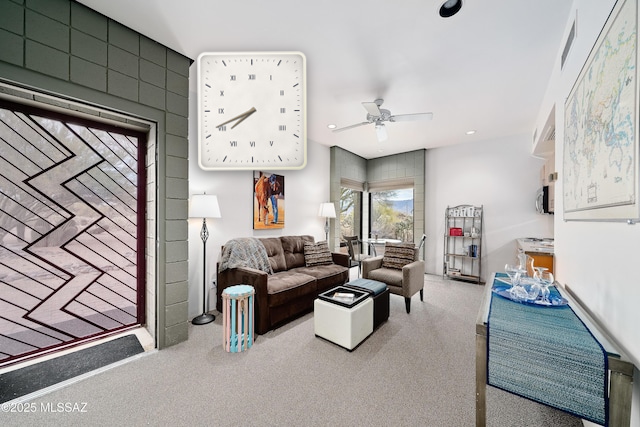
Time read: **7:41**
